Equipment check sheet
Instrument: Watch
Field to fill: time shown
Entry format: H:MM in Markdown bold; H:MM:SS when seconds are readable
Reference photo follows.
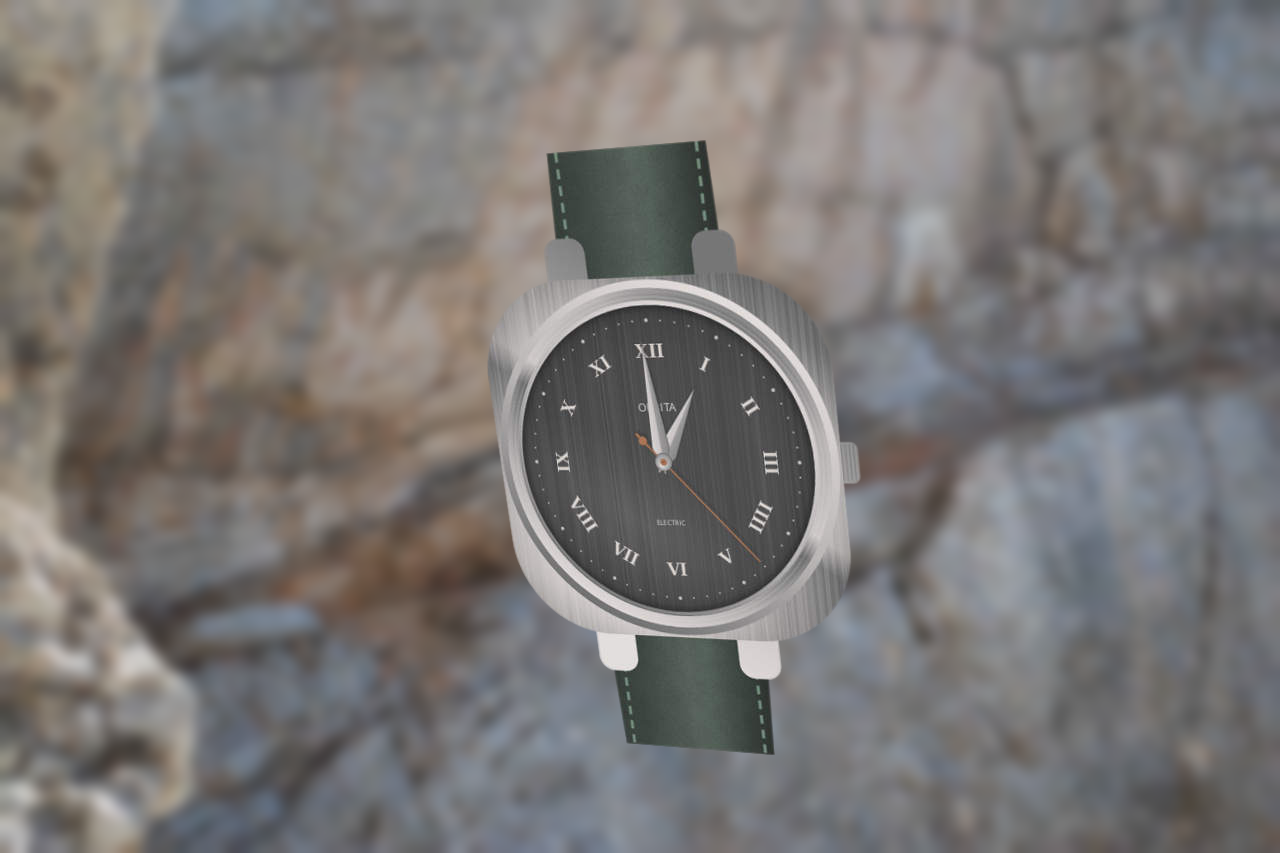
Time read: **12:59:23**
